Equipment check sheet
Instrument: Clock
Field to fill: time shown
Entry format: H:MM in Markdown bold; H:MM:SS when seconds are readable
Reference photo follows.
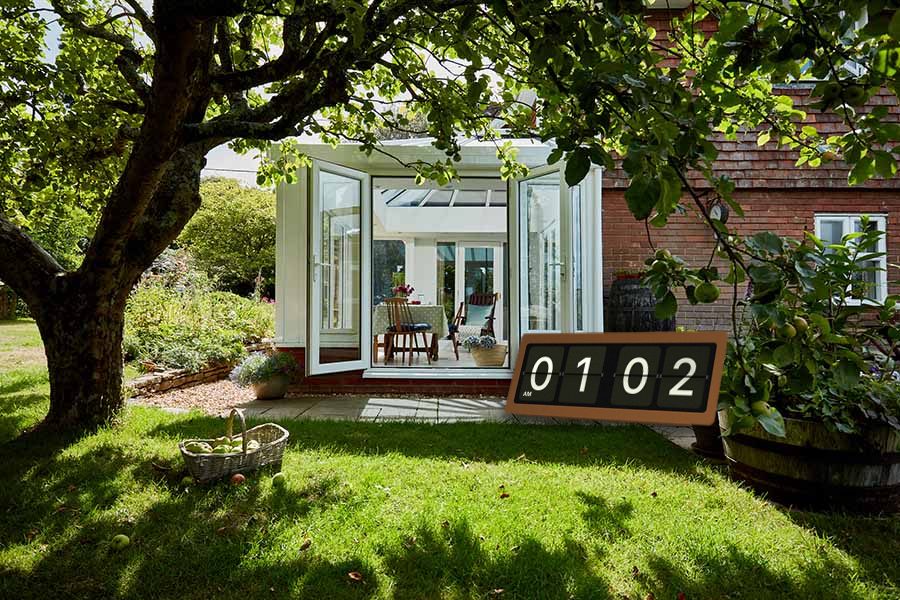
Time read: **1:02**
